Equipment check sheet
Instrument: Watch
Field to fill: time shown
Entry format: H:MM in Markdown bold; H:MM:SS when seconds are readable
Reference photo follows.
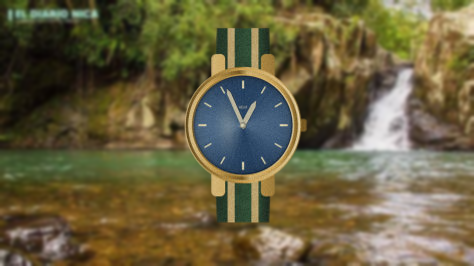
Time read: **12:56**
